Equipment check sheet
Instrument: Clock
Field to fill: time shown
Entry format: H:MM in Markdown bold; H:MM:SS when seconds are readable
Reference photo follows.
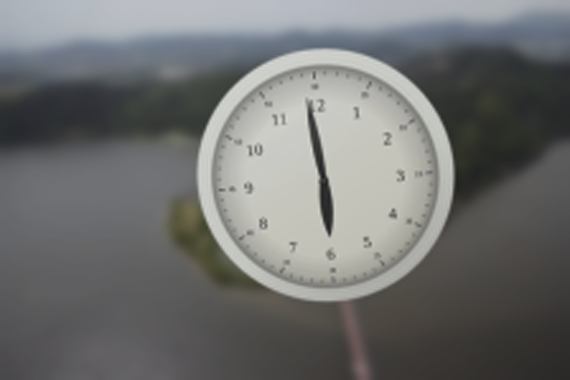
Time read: **5:59**
